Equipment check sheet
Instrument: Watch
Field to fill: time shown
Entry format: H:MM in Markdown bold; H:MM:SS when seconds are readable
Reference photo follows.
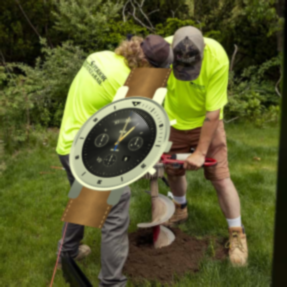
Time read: **1:00**
